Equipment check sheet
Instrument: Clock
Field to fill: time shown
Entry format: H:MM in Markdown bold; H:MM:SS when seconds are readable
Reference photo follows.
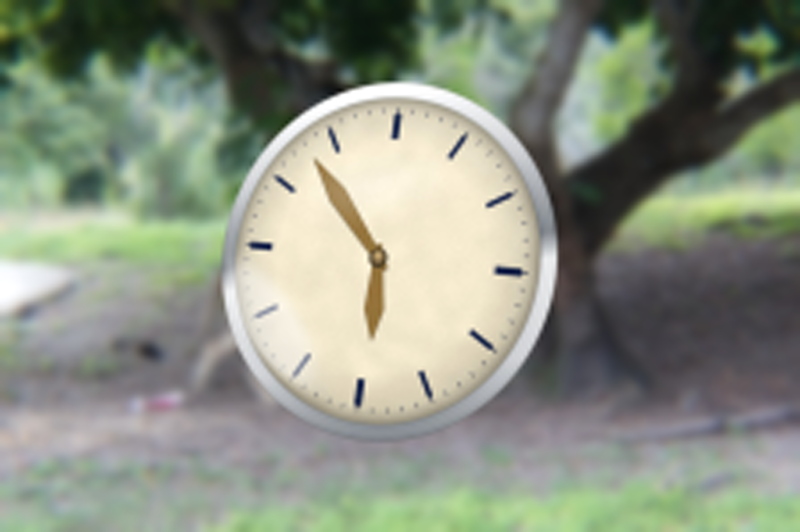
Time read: **5:53**
